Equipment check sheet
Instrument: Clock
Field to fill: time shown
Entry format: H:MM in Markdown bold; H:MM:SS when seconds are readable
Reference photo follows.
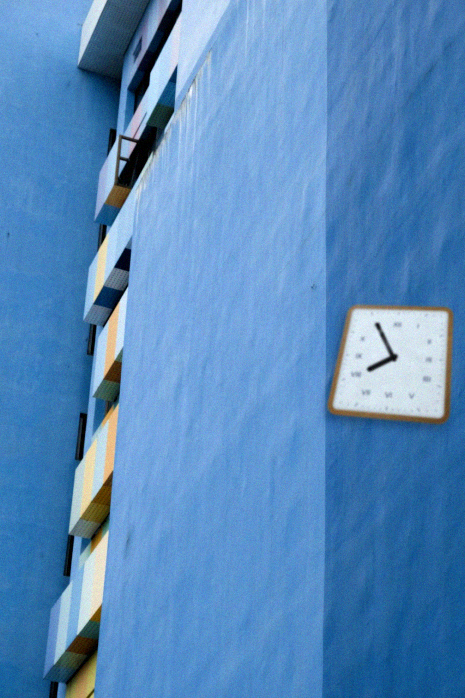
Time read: **7:55**
